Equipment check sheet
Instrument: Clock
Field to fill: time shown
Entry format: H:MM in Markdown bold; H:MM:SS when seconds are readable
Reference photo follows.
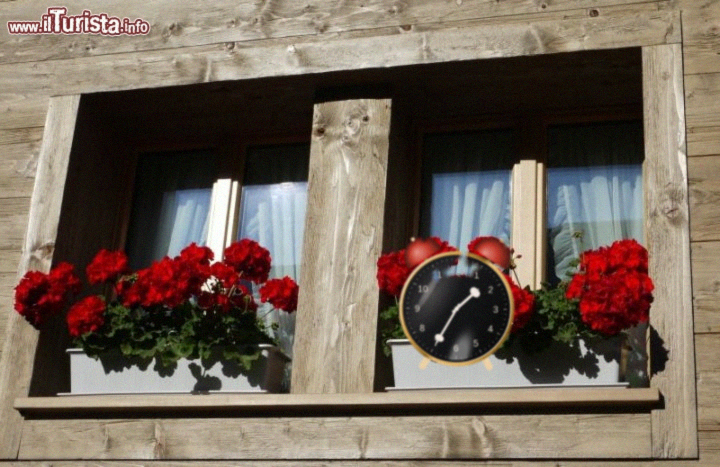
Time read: **1:35**
